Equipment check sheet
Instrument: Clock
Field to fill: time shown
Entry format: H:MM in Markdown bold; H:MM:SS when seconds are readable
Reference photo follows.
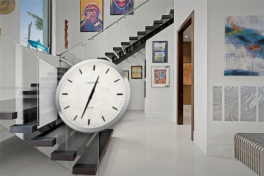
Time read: **12:33**
